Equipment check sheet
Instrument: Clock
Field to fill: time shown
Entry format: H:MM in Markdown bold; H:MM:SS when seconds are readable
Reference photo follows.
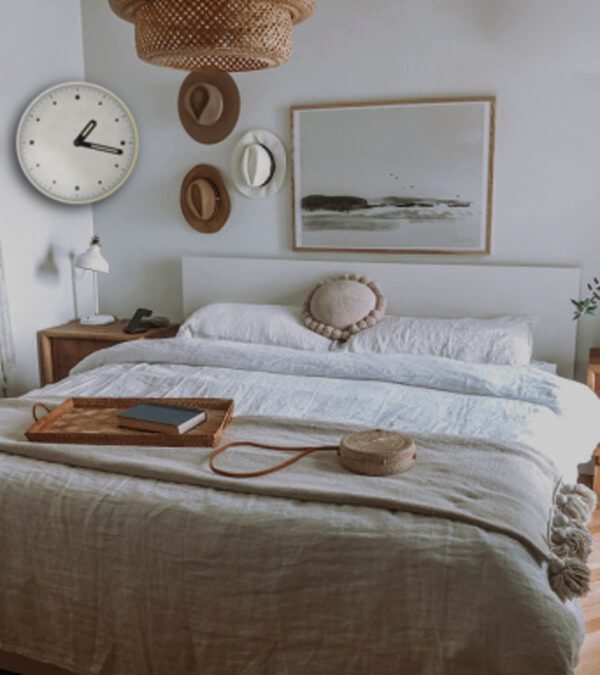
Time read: **1:17**
